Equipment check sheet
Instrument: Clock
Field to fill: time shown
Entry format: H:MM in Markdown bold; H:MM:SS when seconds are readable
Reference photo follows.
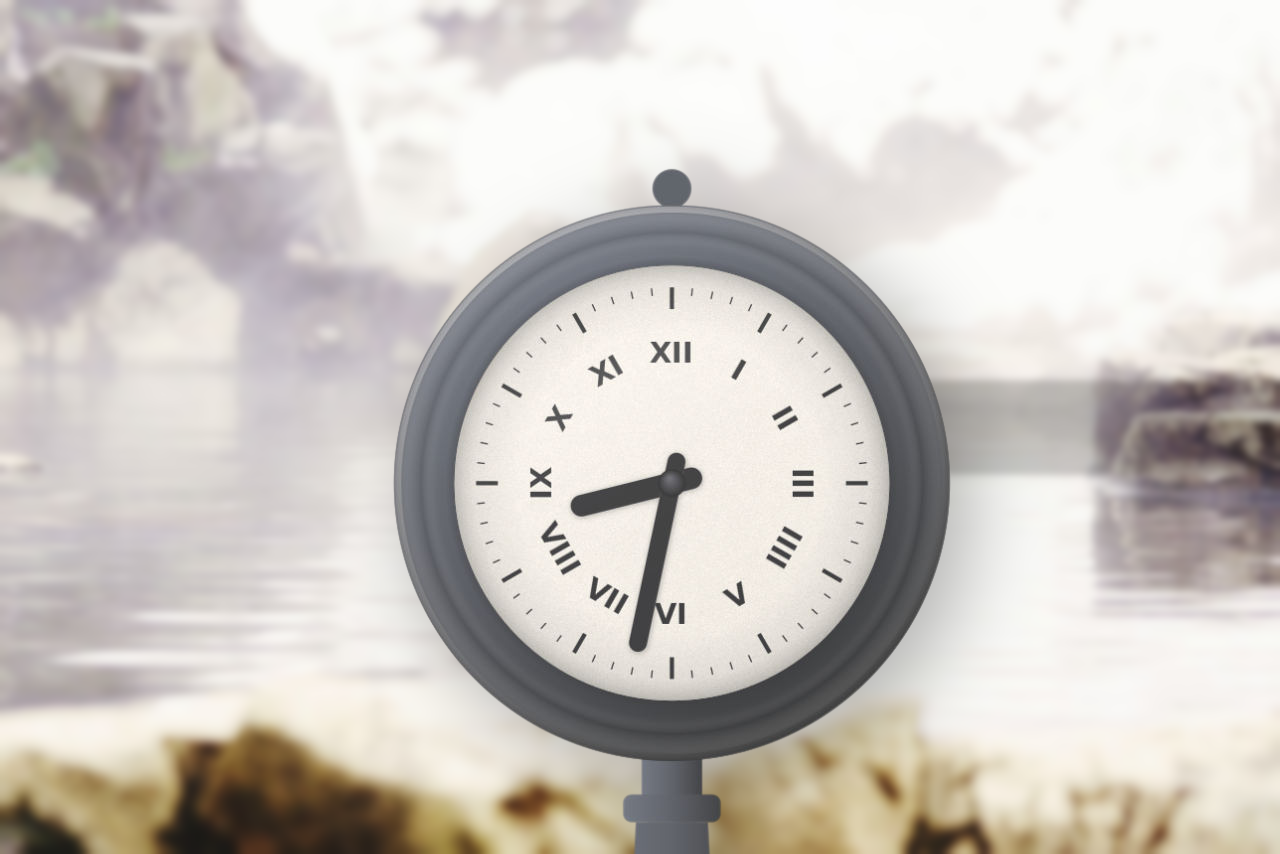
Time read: **8:32**
